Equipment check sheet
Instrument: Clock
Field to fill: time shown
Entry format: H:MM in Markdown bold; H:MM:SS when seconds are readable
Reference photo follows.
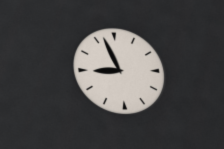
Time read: **8:57**
